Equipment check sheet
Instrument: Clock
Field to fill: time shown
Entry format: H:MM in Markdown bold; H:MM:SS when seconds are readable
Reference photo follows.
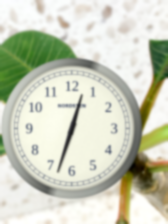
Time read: **12:33**
